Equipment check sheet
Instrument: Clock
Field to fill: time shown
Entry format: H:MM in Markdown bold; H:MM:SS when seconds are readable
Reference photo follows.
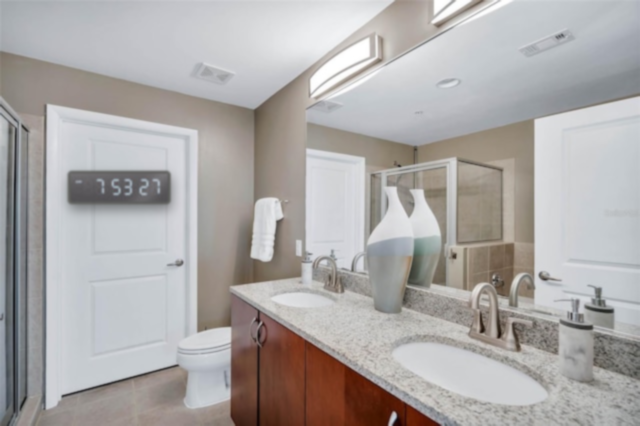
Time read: **7:53:27**
